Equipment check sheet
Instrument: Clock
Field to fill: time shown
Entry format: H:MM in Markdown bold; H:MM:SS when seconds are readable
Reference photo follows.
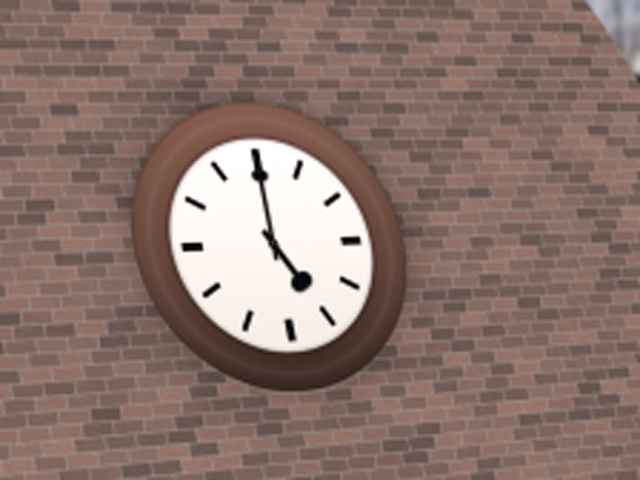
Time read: **5:00**
